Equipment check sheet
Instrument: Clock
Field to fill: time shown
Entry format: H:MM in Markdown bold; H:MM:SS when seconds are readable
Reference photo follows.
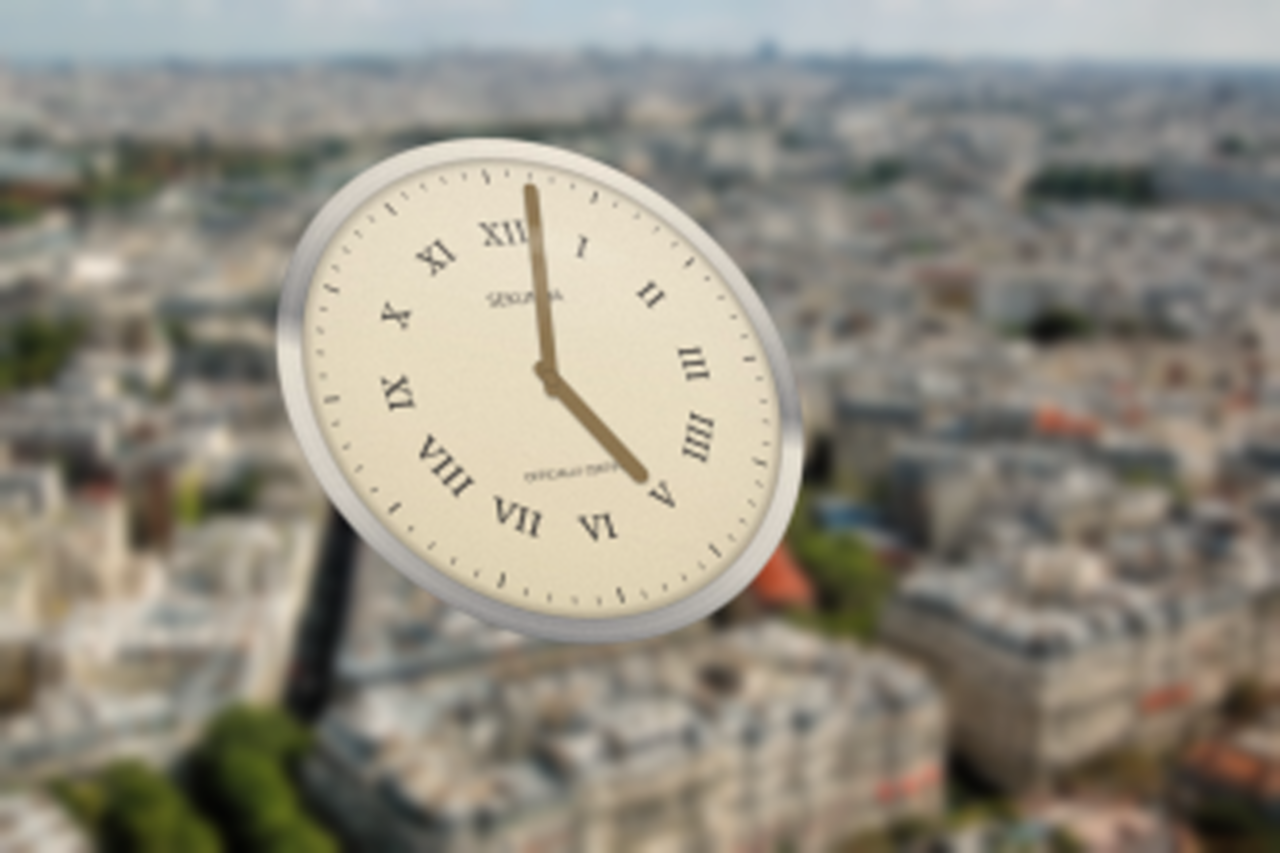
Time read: **5:02**
